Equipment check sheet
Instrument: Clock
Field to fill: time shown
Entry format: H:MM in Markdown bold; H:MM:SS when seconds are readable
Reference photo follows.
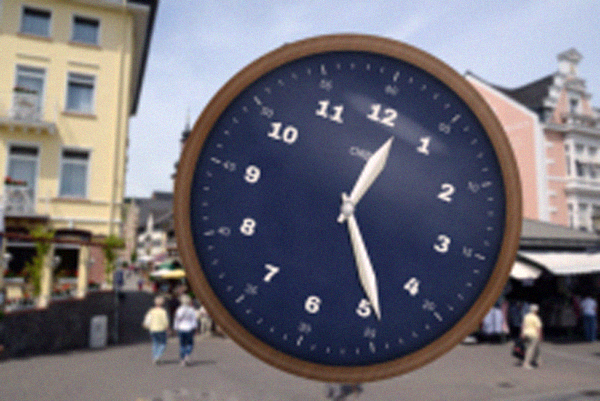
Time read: **12:24**
